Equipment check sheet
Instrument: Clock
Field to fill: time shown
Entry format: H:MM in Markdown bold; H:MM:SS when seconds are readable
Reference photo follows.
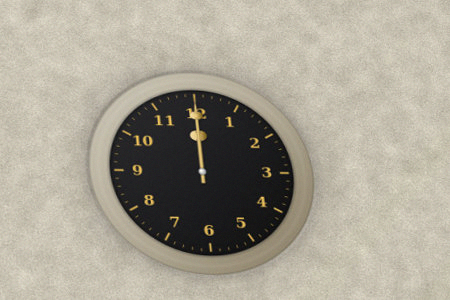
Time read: **12:00**
